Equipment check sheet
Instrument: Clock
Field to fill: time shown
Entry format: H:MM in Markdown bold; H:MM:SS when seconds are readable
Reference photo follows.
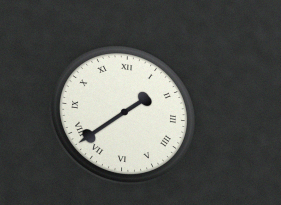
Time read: **1:38**
